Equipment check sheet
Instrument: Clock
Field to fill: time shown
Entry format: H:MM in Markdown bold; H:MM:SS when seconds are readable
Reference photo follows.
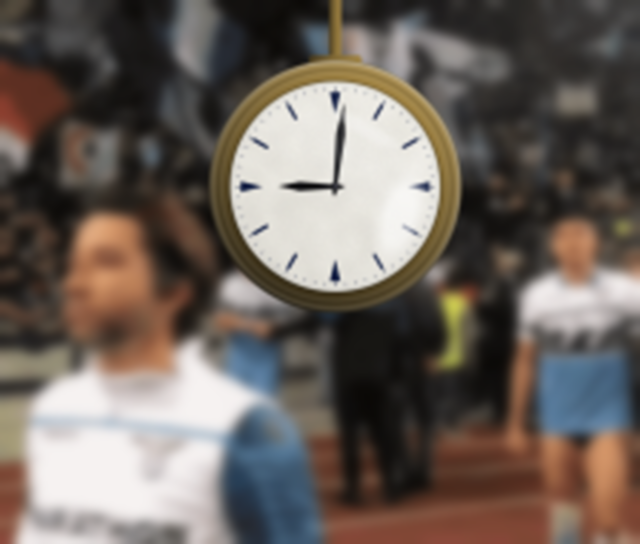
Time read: **9:01**
